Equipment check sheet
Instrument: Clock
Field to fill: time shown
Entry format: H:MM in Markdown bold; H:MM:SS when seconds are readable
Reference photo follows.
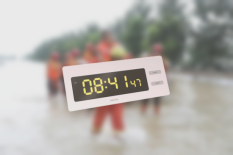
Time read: **8:41:47**
